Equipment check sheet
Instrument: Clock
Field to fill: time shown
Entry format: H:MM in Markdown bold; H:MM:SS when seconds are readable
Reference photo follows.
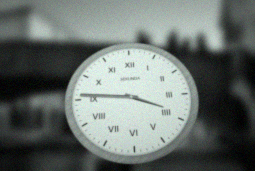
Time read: **3:46**
